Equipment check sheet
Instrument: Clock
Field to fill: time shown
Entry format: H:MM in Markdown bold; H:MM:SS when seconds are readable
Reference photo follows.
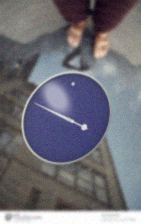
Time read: **3:49**
